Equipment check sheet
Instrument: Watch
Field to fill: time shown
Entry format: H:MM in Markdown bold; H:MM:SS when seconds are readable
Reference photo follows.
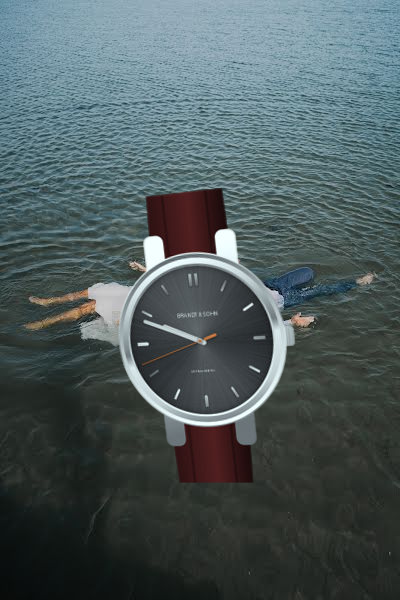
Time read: **9:48:42**
